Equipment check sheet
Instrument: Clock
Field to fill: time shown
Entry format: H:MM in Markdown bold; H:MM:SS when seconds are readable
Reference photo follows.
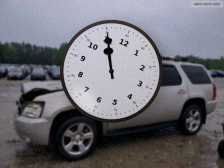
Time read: **10:55**
